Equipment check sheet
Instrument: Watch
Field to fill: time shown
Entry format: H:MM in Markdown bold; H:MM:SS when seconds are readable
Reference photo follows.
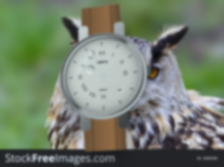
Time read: **9:56**
